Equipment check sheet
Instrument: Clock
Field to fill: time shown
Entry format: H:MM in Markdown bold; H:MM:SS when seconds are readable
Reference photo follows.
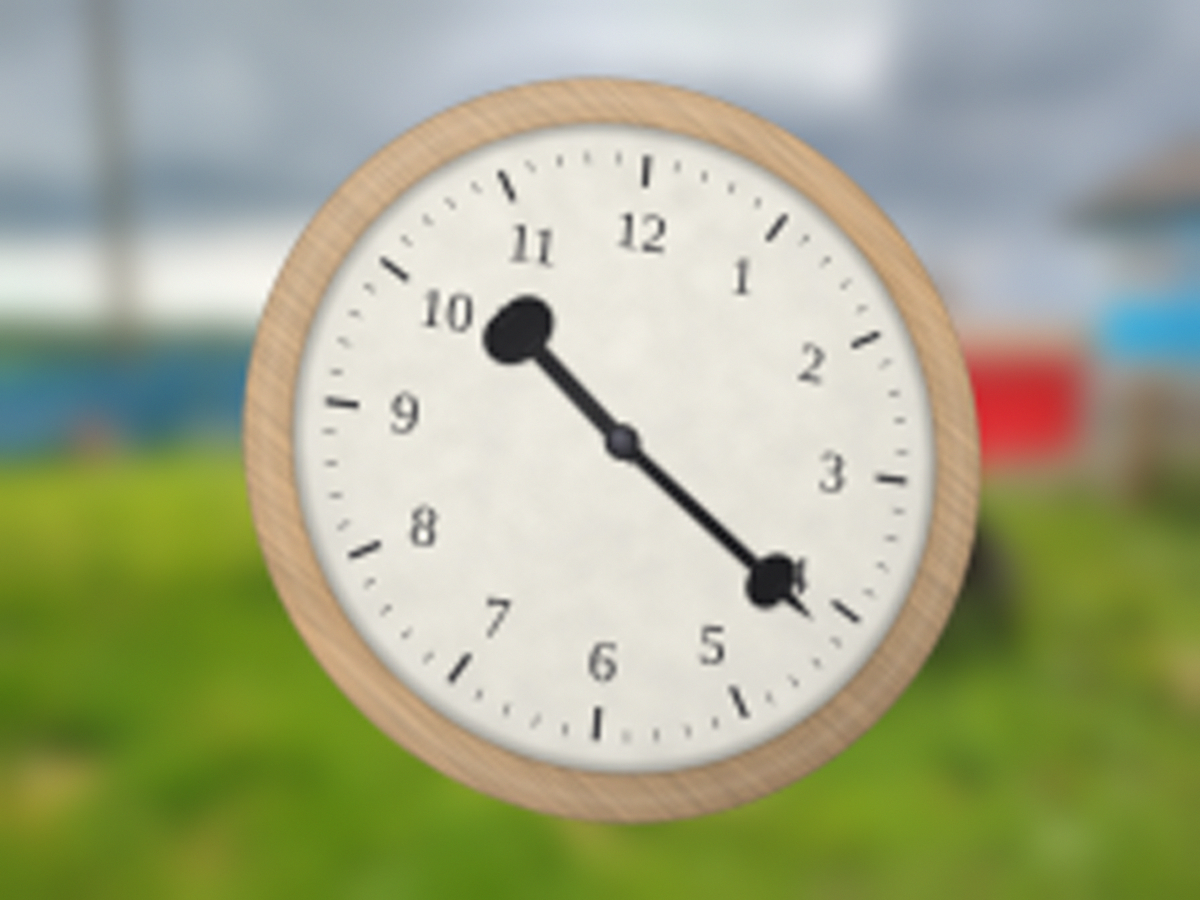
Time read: **10:21**
